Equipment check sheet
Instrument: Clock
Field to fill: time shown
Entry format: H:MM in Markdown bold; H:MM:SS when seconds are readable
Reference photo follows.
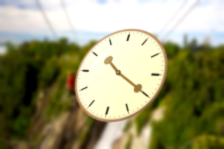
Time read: **10:20**
